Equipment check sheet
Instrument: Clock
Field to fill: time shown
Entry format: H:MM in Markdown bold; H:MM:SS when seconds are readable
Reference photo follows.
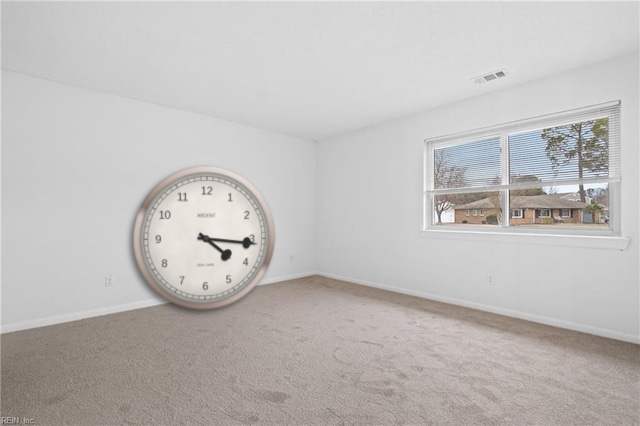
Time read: **4:16**
